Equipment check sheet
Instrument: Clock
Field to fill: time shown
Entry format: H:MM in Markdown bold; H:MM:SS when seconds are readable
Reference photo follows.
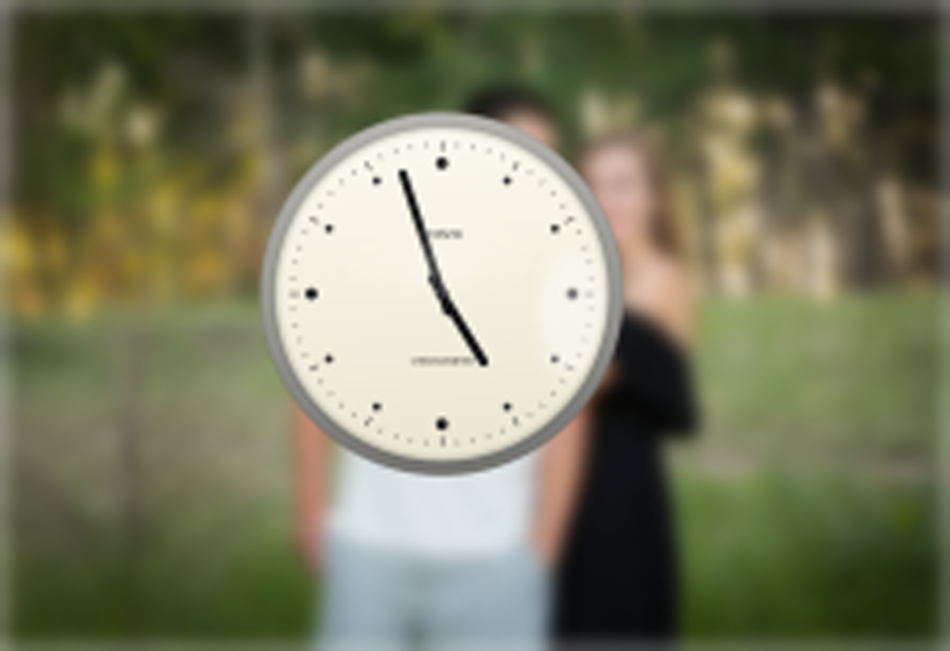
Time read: **4:57**
